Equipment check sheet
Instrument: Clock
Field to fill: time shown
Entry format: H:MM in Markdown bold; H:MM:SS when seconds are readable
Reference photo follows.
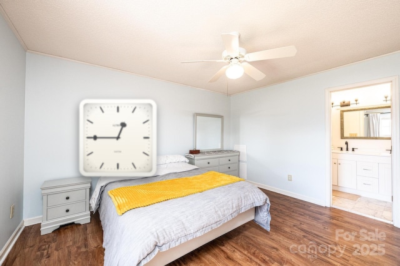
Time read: **12:45**
